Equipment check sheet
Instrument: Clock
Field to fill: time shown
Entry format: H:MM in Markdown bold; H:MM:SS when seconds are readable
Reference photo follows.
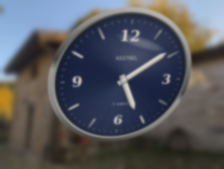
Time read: **5:09**
